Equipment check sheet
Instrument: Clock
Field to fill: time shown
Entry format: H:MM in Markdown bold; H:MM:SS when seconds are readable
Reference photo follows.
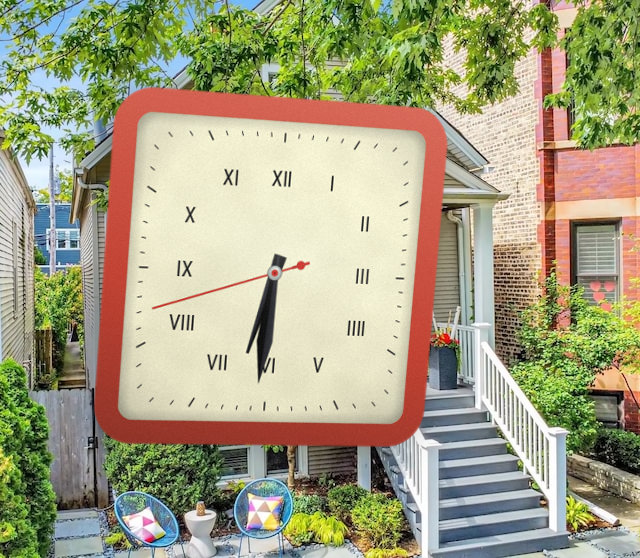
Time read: **6:30:42**
